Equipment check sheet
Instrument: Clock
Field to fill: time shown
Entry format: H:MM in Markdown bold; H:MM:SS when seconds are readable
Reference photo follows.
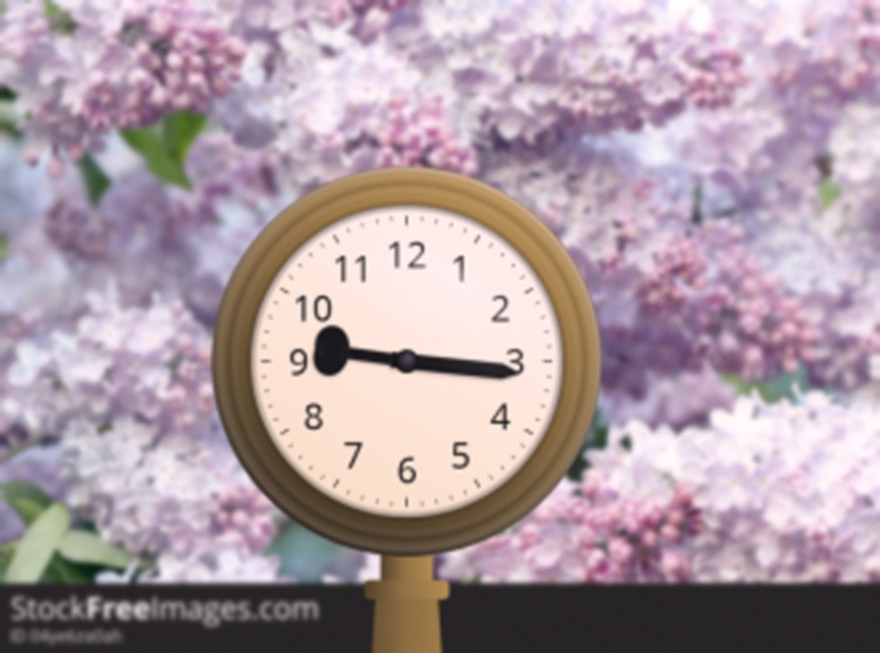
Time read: **9:16**
